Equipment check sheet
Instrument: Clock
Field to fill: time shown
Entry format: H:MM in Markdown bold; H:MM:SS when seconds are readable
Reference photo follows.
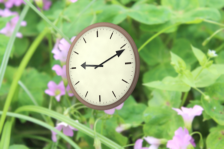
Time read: **9:11**
